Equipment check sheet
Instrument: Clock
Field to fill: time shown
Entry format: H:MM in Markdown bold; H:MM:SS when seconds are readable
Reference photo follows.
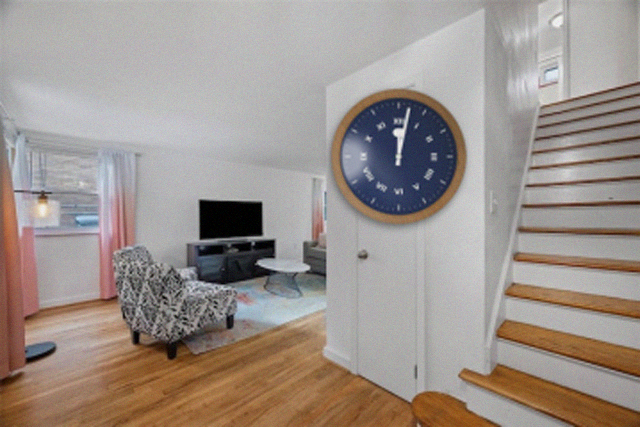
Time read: **12:02**
